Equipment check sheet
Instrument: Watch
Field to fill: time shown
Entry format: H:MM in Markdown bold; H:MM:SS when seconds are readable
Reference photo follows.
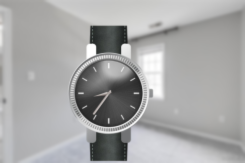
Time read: **8:36**
